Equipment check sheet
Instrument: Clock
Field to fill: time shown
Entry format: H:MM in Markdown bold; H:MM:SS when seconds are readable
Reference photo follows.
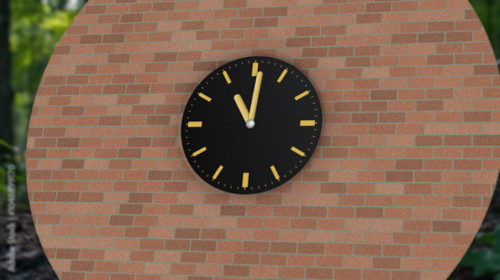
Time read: **11:01**
